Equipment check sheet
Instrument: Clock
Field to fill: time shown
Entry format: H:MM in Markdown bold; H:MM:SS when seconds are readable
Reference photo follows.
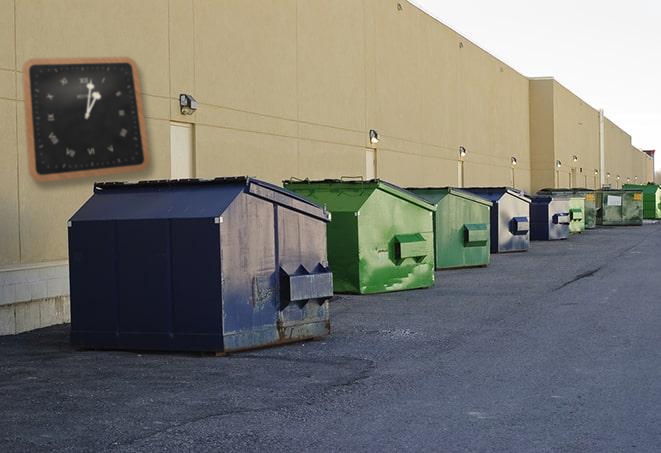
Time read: **1:02**
